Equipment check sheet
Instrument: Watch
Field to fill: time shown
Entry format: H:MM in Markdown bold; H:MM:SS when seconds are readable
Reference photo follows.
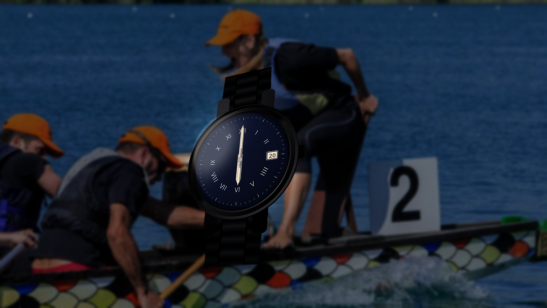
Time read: **6:00**
